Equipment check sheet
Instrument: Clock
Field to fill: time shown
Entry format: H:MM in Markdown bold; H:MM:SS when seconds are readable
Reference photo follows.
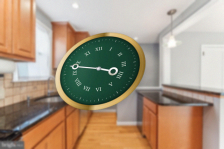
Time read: **3:48**
